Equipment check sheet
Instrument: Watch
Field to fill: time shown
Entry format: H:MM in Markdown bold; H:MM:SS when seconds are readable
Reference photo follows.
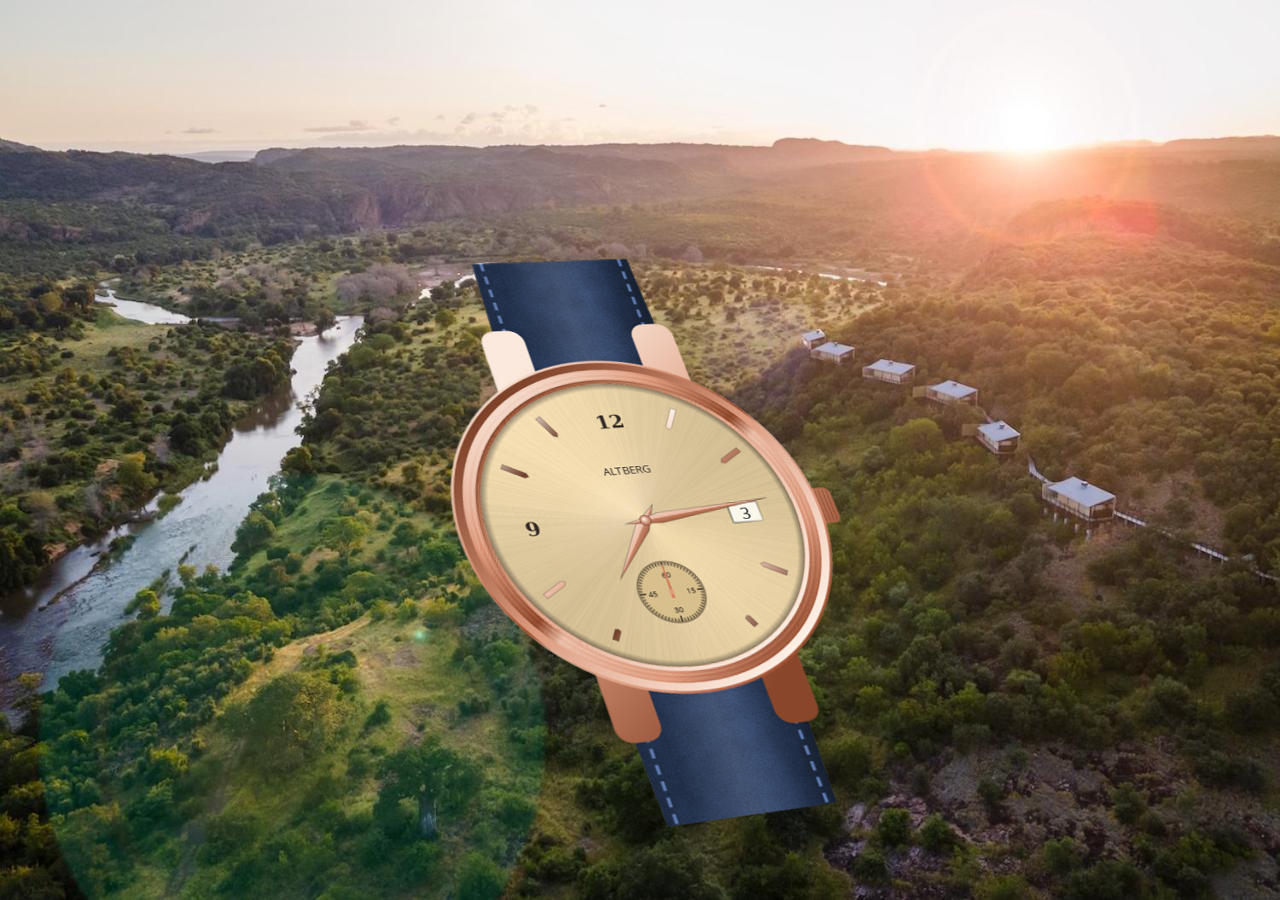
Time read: **7:14**
